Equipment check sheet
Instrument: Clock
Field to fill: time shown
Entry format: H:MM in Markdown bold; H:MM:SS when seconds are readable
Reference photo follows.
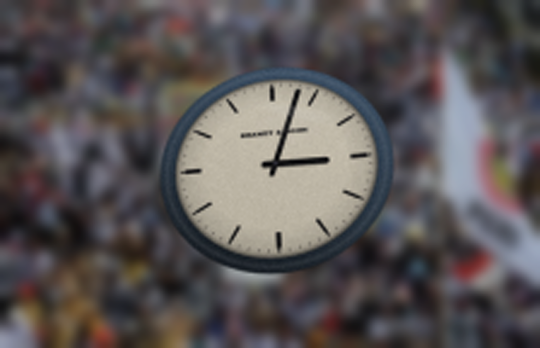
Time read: **3:03**
